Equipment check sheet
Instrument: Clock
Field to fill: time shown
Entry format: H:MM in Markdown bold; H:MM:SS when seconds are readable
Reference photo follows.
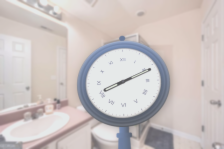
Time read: **8:11**
